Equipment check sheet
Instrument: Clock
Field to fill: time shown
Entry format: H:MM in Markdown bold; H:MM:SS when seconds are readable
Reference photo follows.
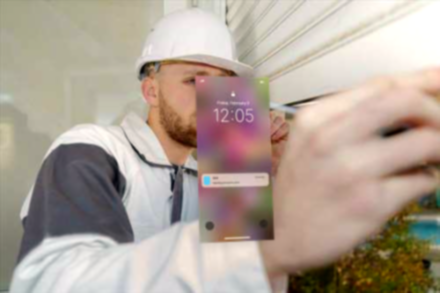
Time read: **12:05**
